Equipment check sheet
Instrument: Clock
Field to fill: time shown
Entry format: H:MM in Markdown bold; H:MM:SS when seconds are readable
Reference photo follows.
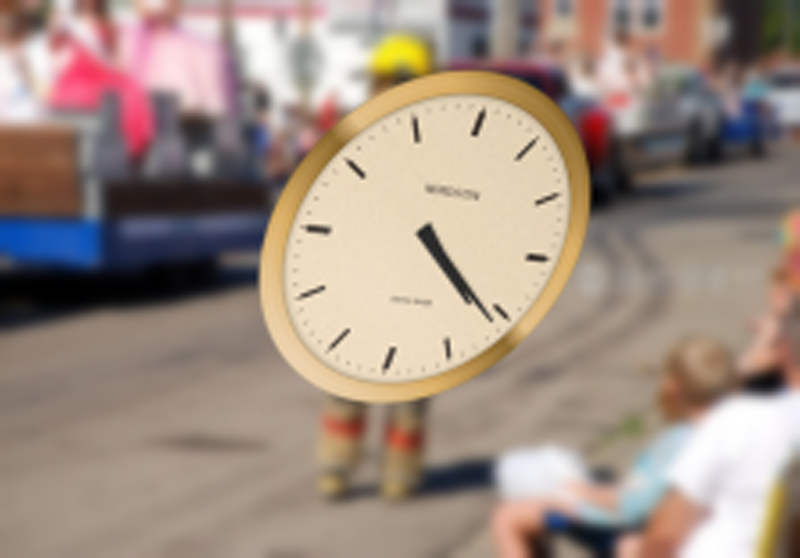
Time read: **4:21**
